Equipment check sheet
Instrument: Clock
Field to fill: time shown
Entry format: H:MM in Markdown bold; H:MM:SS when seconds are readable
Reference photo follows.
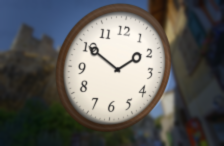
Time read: **1:50**
